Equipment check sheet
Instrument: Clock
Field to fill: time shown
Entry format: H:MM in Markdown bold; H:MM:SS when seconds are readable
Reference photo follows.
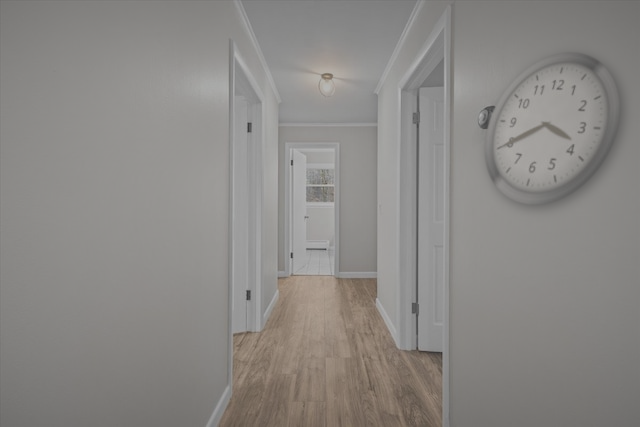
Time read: **3:40**
